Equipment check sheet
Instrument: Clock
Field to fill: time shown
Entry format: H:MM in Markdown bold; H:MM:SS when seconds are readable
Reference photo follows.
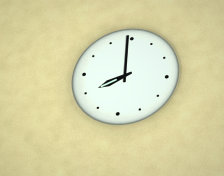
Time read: **7:59**
